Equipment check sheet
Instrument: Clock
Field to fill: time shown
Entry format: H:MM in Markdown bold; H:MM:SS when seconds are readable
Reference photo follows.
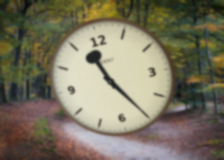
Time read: **11:25**
